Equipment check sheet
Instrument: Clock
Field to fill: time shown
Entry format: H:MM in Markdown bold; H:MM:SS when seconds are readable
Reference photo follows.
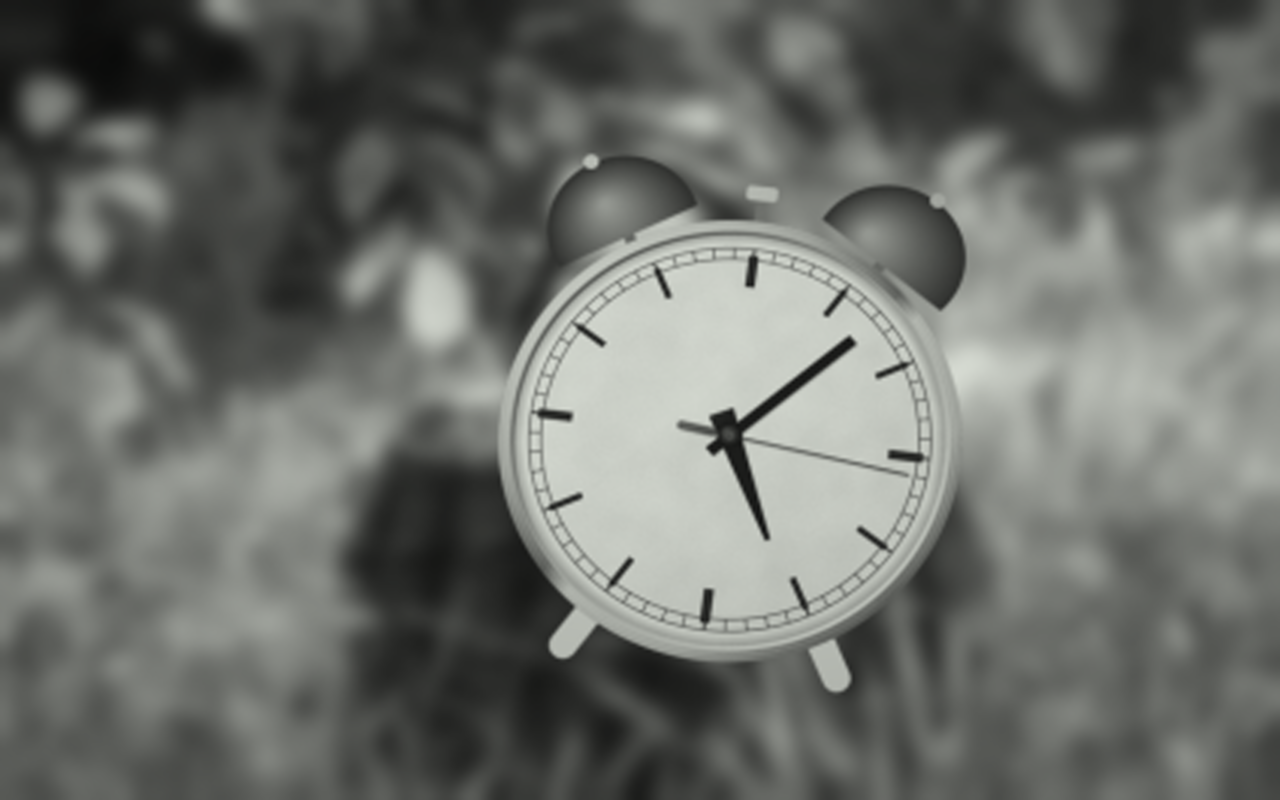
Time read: **5:07:16**
